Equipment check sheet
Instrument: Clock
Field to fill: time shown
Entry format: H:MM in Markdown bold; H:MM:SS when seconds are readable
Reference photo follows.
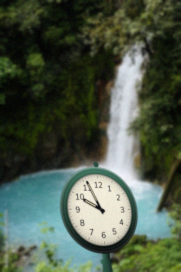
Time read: **9:56**
